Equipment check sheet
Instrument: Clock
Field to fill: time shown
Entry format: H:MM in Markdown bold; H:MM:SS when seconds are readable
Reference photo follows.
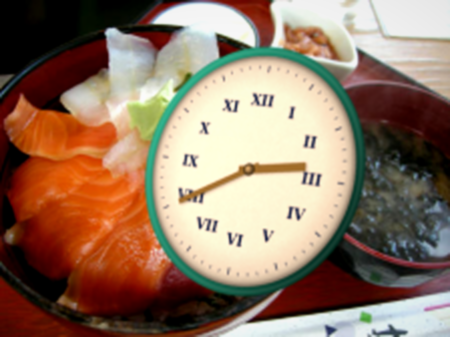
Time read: **2:40**
